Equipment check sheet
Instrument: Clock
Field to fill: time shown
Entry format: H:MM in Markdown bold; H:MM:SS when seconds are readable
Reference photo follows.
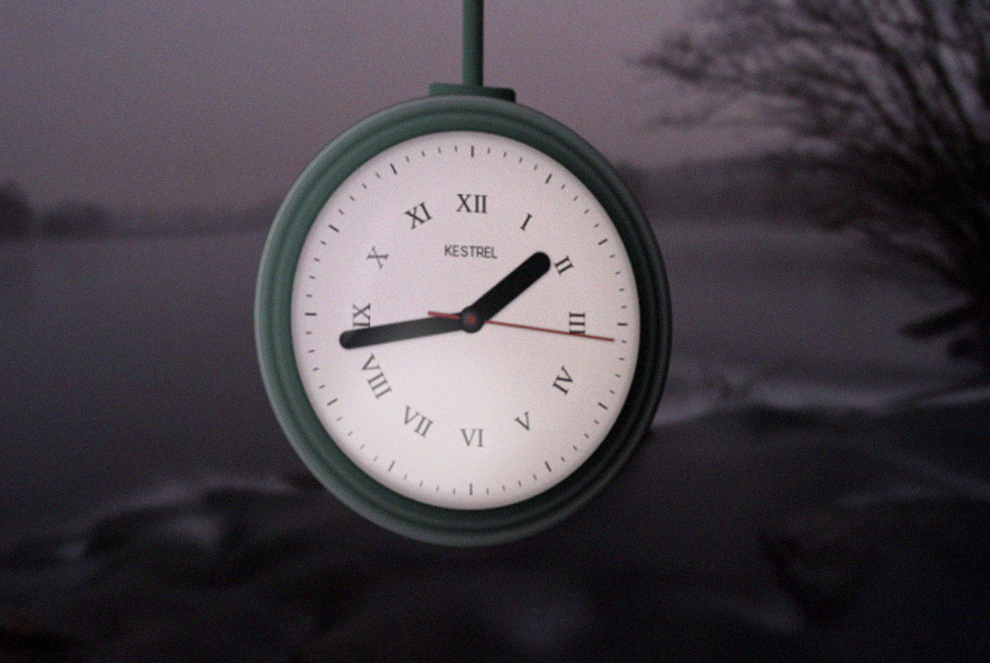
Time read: **1:43:16**
